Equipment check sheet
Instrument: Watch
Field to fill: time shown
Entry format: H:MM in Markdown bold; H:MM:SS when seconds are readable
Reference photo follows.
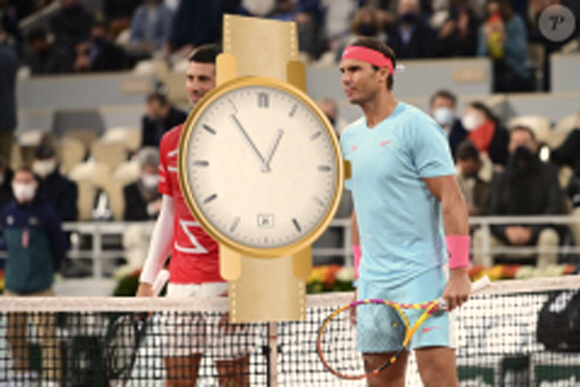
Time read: **12:54**
